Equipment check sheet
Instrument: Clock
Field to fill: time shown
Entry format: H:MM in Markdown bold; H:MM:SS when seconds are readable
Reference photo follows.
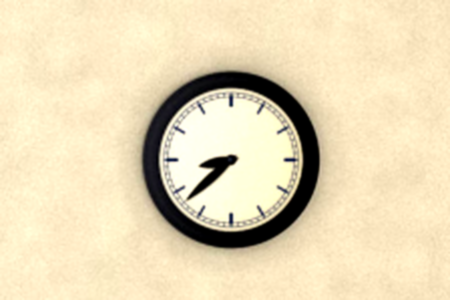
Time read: **8:38**
